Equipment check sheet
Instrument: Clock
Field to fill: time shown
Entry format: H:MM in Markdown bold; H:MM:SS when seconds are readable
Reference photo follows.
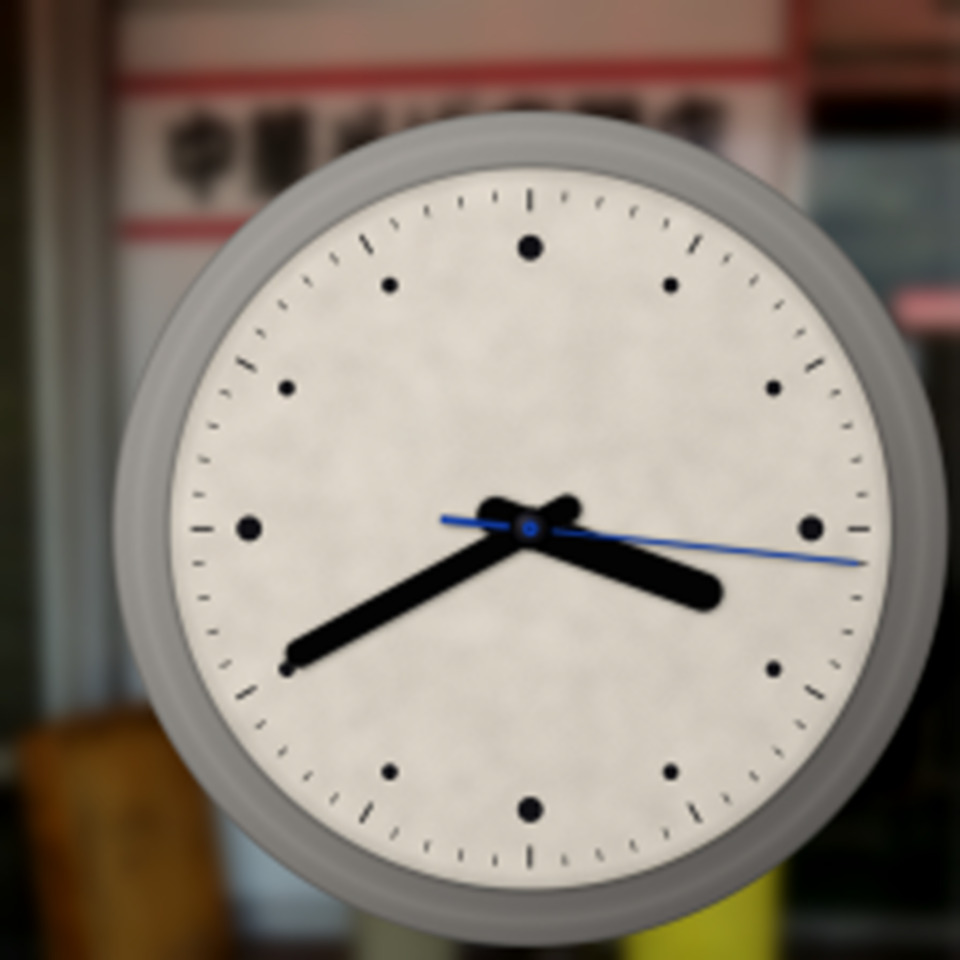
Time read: **3:40:16**
